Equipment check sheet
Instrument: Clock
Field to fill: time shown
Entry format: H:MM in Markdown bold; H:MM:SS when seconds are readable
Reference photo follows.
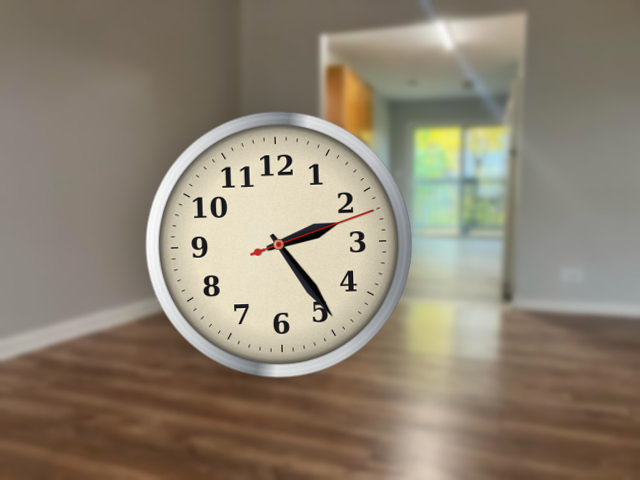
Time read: **2:24:12**
